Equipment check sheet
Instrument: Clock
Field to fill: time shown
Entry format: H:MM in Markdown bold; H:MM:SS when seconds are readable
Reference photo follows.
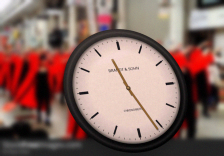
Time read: **11:26**
